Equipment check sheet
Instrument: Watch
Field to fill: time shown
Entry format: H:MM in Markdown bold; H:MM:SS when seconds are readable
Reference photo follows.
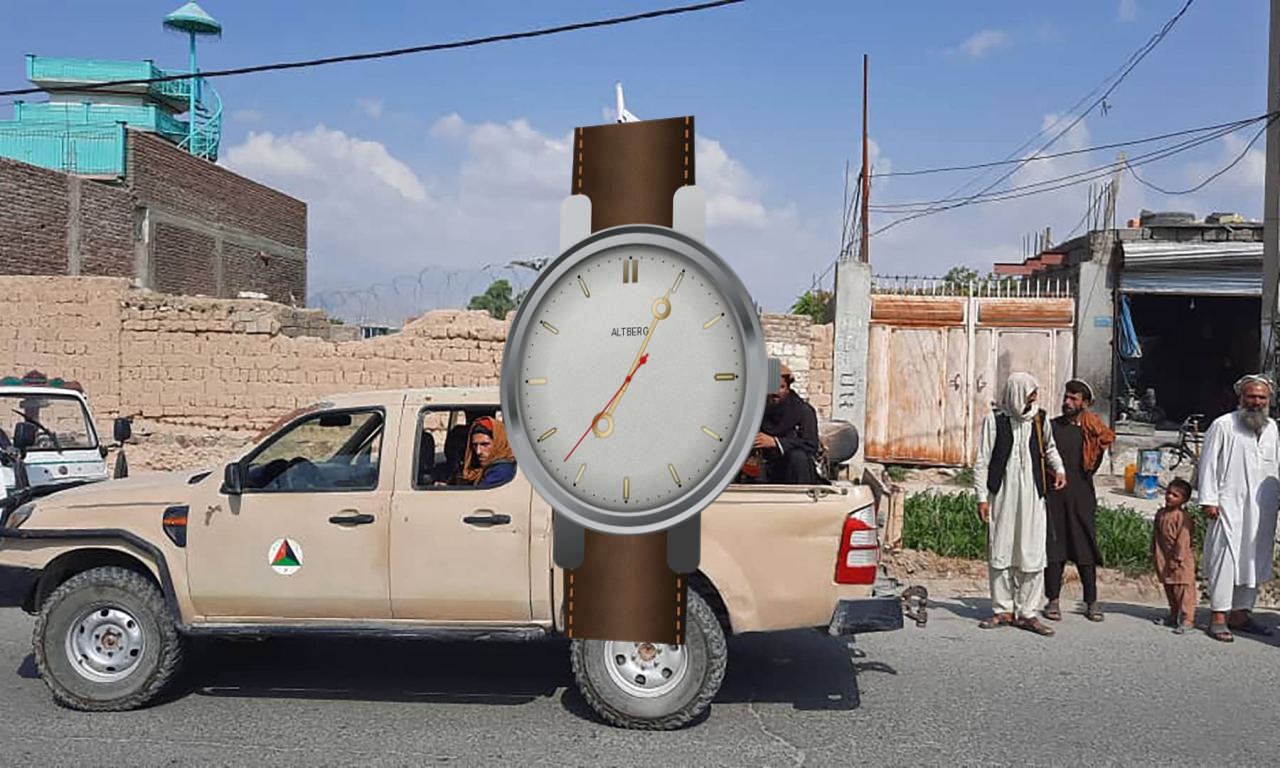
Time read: **7:04:37**
